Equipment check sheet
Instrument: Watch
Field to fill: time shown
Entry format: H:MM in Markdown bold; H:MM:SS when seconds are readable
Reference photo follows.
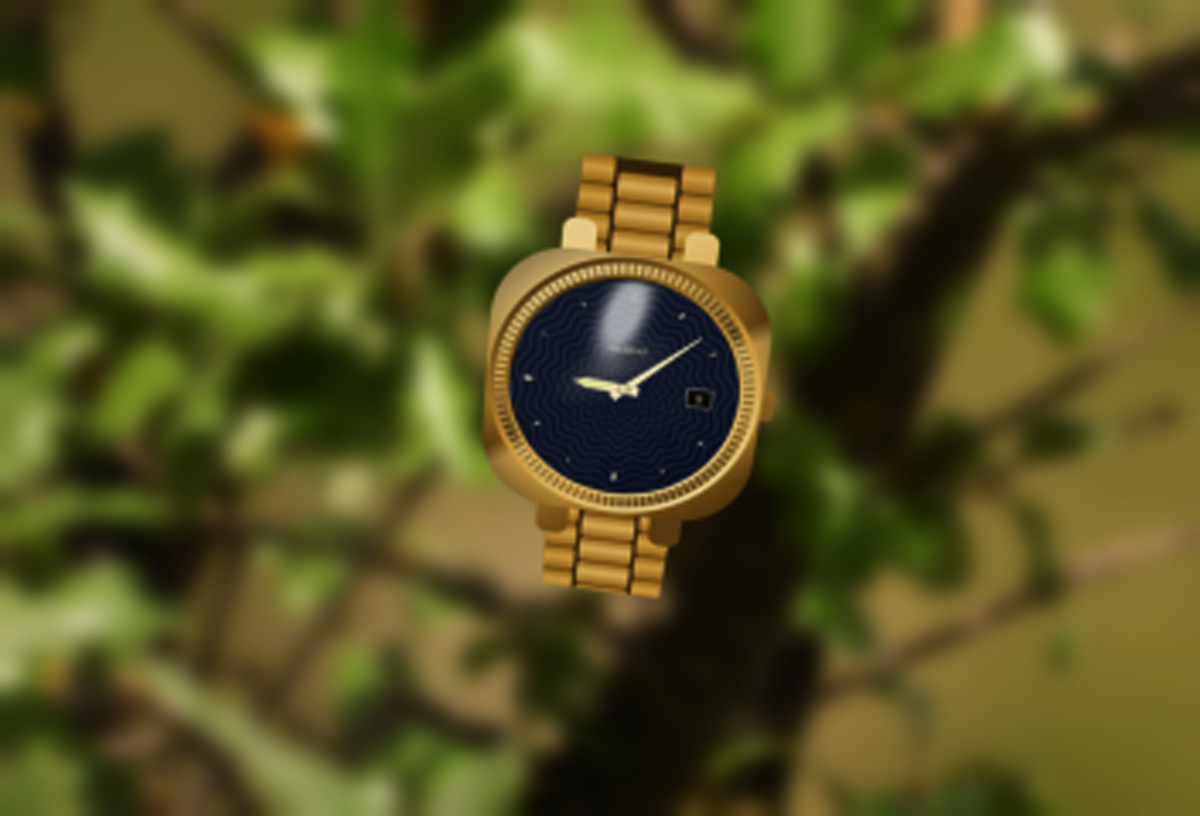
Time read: **9:08**
